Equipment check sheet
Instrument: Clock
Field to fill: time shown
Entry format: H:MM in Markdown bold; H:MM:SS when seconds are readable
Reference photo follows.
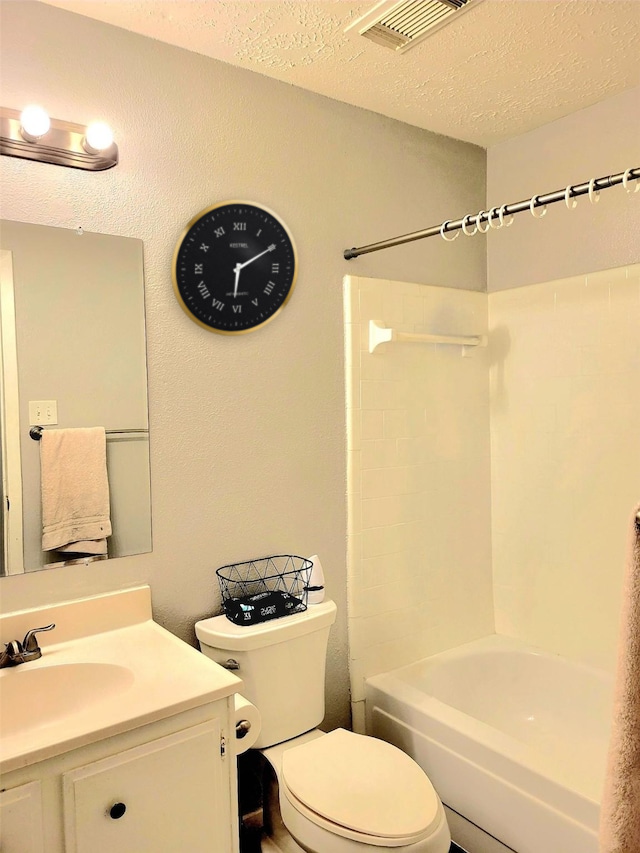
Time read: **6:10**
